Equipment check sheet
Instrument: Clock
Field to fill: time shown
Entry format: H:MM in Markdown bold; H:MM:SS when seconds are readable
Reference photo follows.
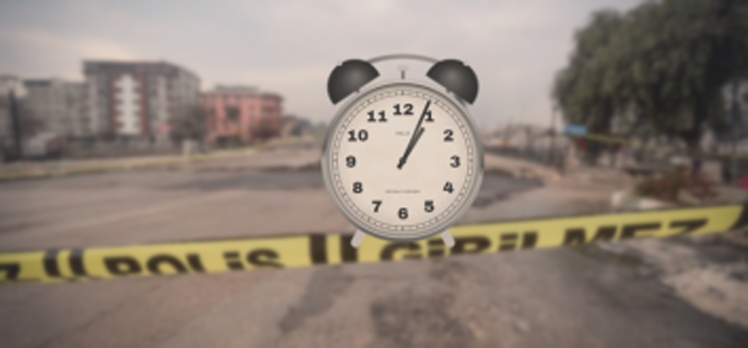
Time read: **1:04**
